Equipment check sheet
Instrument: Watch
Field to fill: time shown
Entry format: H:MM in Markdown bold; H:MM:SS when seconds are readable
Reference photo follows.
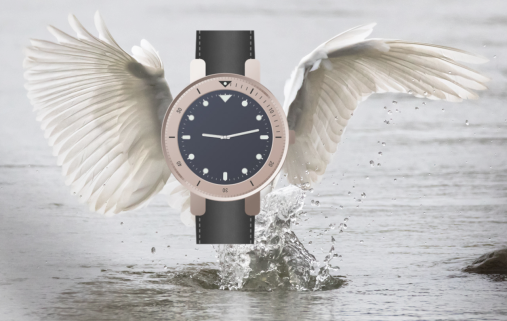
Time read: **9:13**
